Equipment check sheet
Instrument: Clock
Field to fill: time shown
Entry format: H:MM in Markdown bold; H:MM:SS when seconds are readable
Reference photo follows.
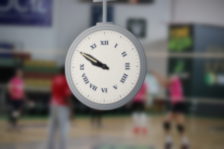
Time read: **9:50**
